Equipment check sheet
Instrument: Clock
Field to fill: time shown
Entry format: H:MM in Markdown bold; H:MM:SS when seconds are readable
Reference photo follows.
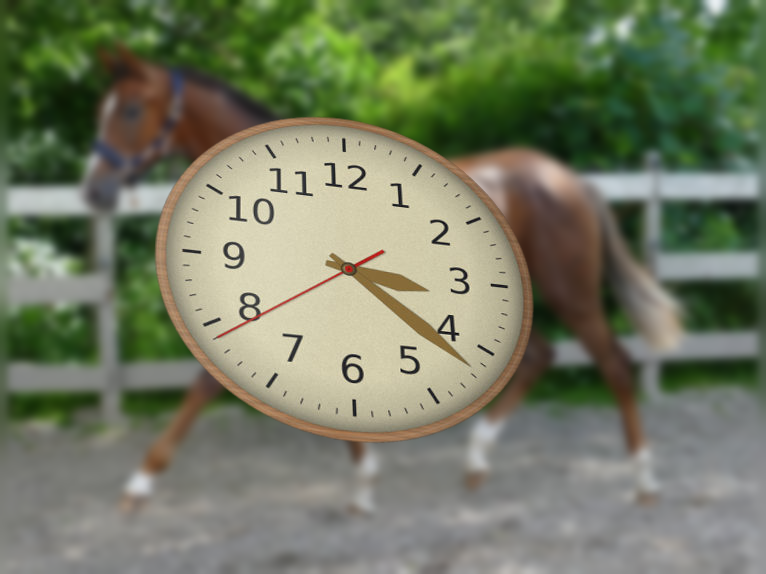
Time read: **3:21:39**
